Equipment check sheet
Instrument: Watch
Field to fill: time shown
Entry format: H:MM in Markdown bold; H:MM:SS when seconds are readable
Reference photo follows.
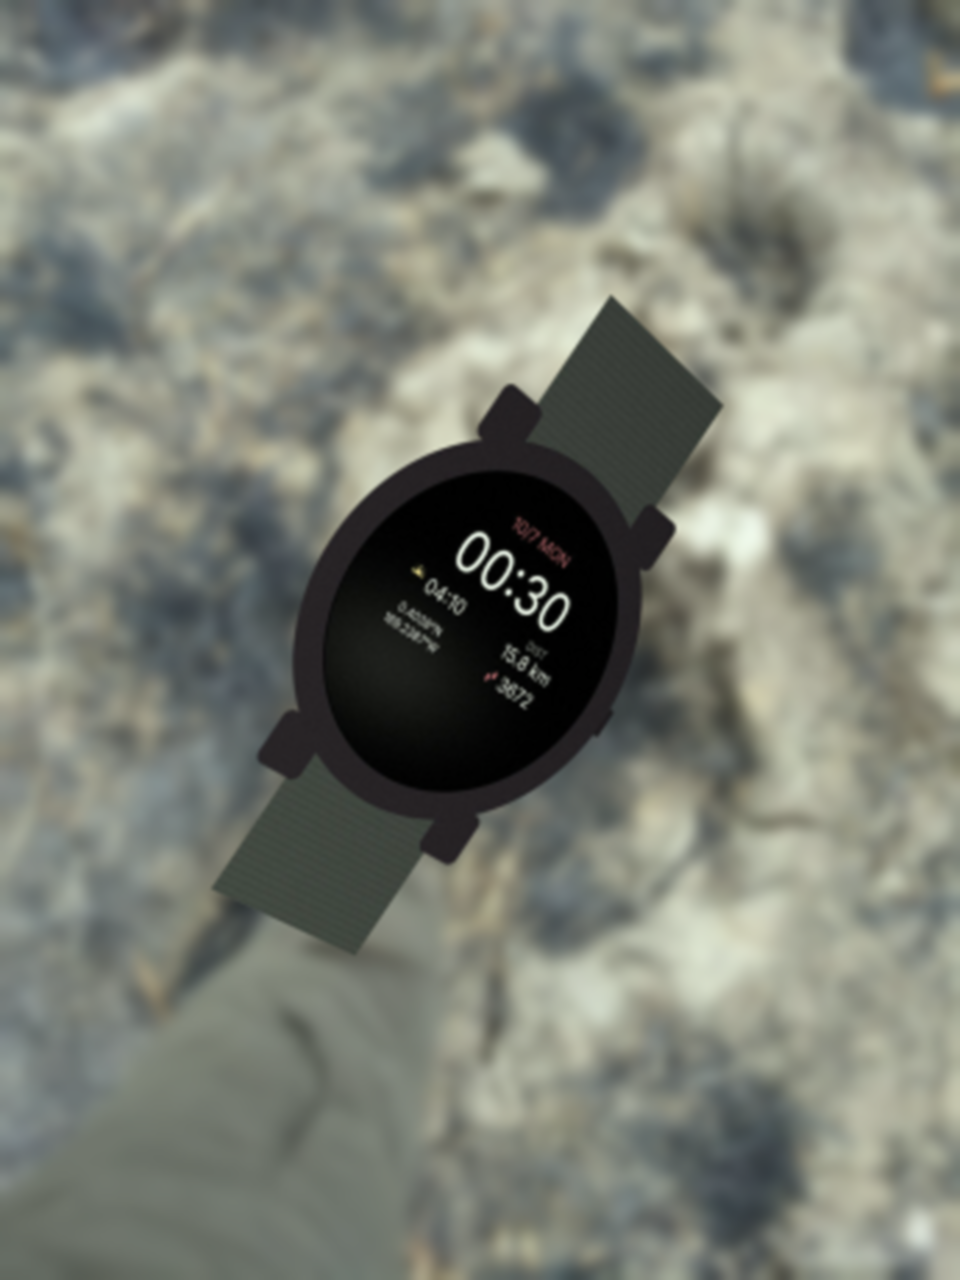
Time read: **0:30**
